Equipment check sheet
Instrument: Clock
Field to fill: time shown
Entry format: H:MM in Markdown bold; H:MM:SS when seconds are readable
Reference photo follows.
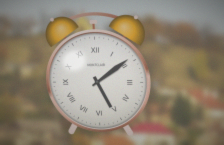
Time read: **5:09**
